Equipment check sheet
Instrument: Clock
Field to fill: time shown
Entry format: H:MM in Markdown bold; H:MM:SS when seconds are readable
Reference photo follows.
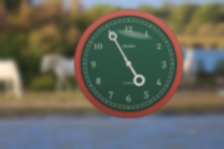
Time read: **4:55**
